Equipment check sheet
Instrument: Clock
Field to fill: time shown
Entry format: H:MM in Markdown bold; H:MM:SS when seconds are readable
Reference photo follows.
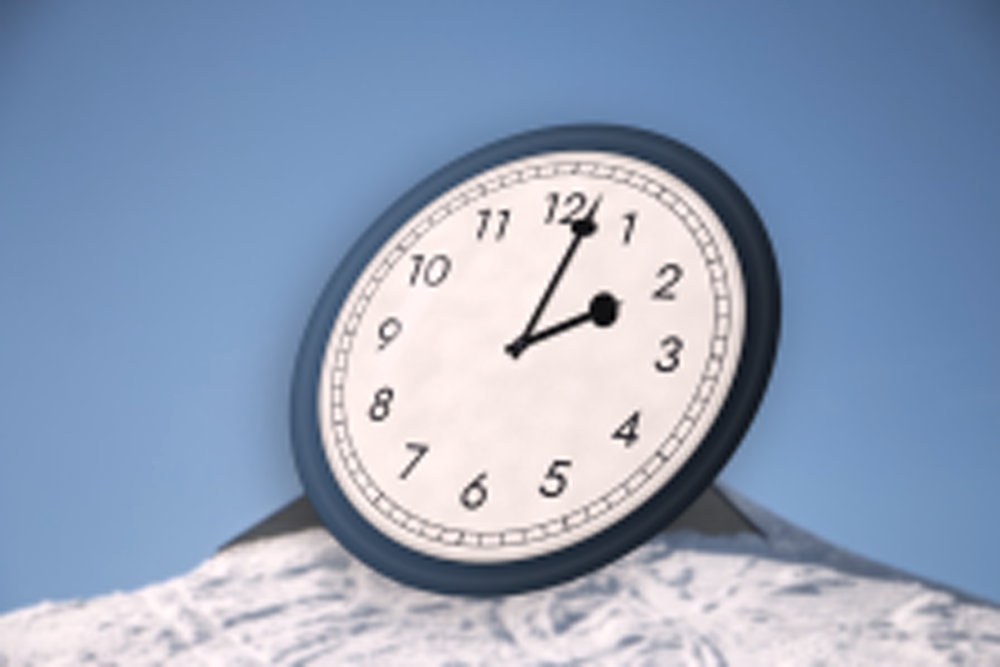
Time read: **2:02**
